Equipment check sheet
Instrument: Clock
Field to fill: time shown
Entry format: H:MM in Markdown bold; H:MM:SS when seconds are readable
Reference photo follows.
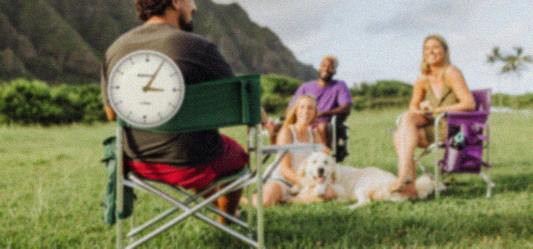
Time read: **3:05**
